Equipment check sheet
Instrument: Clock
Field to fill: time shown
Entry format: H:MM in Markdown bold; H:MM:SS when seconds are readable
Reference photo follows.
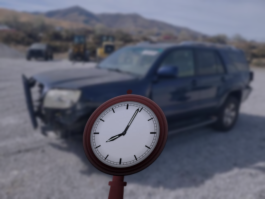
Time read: **8:04**
